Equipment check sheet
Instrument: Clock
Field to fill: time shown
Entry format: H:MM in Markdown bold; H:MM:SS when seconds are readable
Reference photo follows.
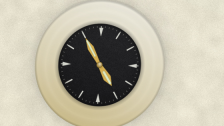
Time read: **4:55**
